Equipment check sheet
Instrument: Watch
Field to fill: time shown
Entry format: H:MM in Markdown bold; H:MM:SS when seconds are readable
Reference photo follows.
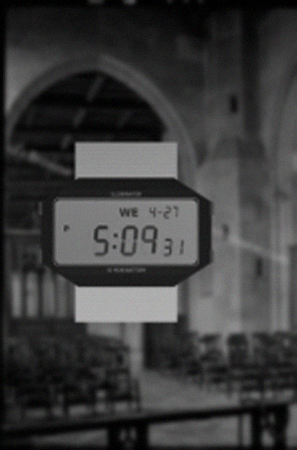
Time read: **5:09:31**
